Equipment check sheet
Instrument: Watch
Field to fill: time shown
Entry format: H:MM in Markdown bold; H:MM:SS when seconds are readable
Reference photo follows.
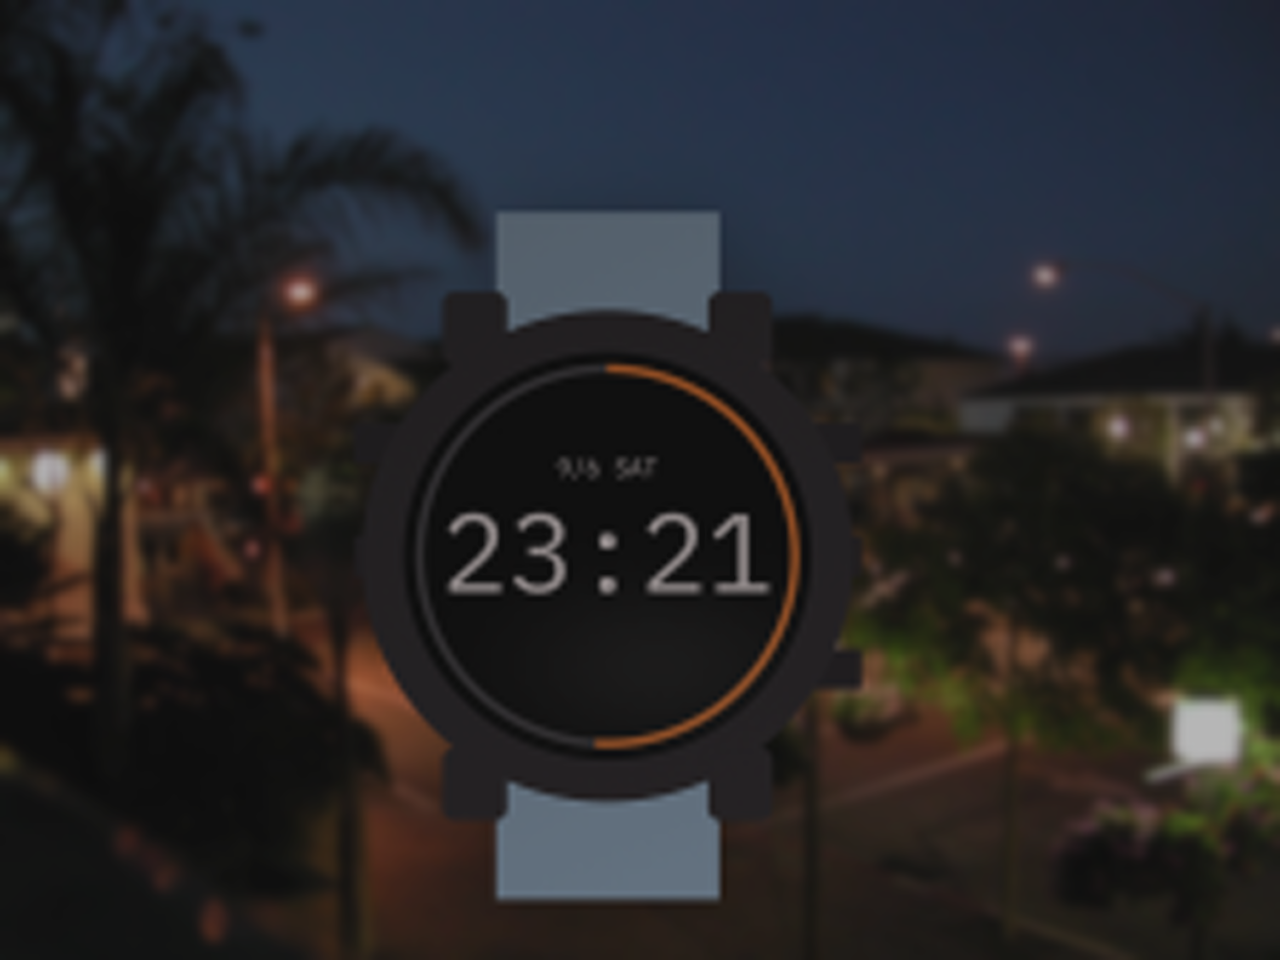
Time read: **23:21**
